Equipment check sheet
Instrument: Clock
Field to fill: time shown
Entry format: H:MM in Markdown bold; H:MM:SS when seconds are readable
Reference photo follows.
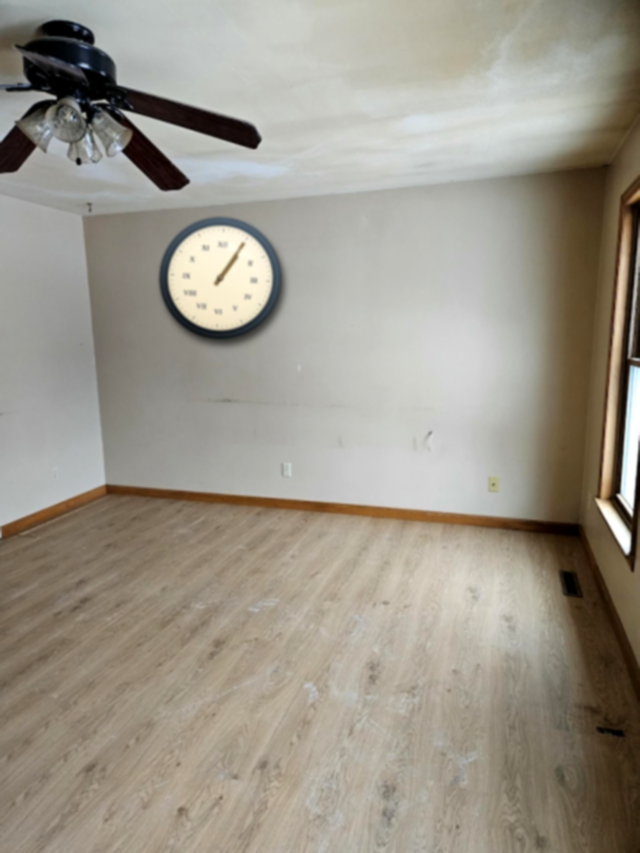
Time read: **1:05**
